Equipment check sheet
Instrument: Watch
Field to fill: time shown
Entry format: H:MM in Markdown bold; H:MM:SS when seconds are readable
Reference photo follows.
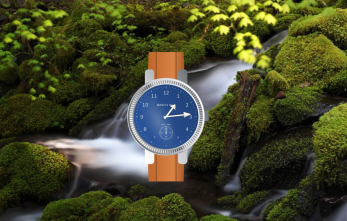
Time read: **1:14**
